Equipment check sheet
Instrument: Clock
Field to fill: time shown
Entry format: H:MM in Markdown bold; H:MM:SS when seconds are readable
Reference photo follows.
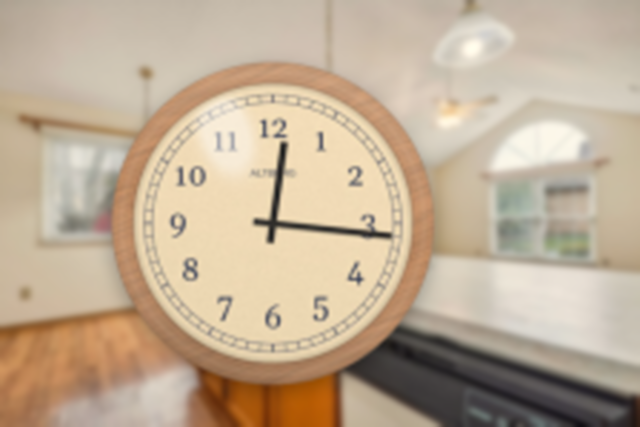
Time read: **12:16**
